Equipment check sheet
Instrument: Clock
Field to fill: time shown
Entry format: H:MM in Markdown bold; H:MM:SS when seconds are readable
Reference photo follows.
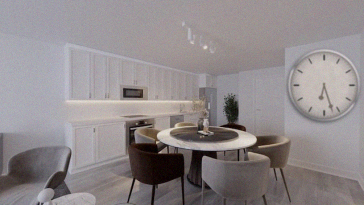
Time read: **6:27**
